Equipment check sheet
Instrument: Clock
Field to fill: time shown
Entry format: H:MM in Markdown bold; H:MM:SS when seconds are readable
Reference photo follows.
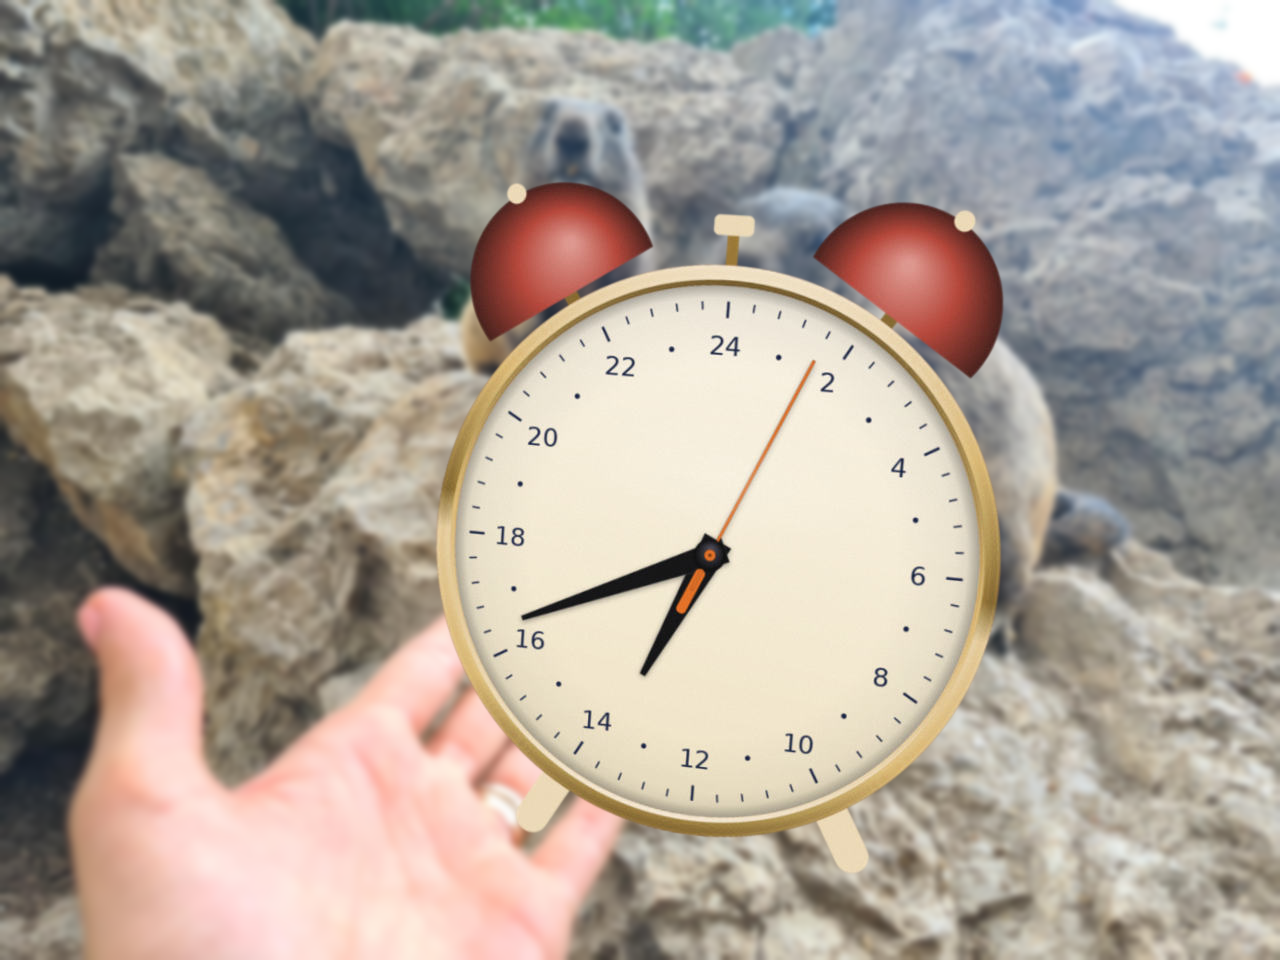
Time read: **13:41:04**
